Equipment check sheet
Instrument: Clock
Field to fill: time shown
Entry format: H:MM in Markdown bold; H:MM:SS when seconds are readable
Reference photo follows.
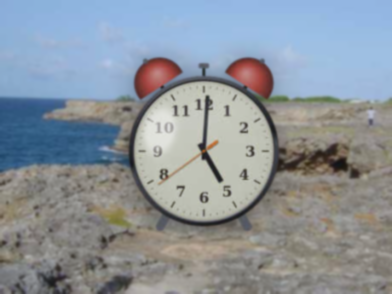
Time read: **5:00:39**
